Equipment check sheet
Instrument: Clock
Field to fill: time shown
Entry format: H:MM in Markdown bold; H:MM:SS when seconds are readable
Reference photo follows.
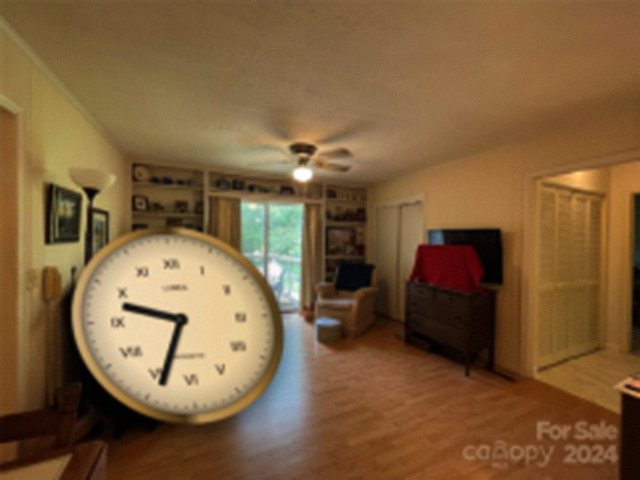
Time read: **9:34**
